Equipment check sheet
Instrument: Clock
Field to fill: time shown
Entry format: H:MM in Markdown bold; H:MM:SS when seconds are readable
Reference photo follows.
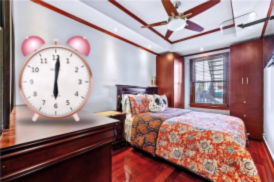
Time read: **6:01**
